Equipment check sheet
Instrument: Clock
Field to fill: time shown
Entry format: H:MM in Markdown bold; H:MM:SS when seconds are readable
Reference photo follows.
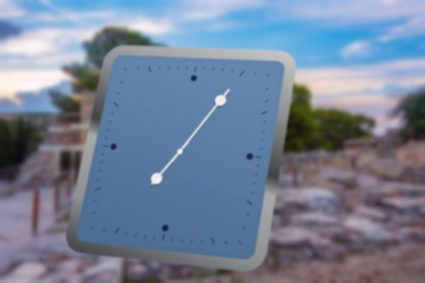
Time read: **7:05**
